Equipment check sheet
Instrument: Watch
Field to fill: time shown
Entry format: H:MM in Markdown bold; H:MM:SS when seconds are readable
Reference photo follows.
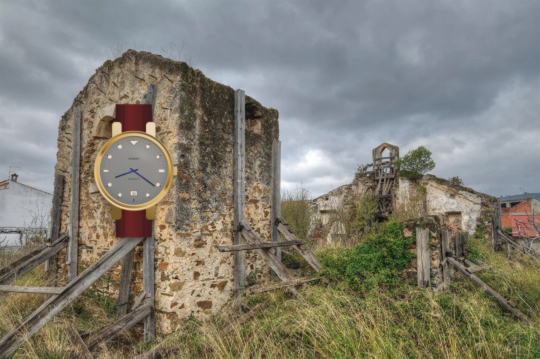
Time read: **8:21**
